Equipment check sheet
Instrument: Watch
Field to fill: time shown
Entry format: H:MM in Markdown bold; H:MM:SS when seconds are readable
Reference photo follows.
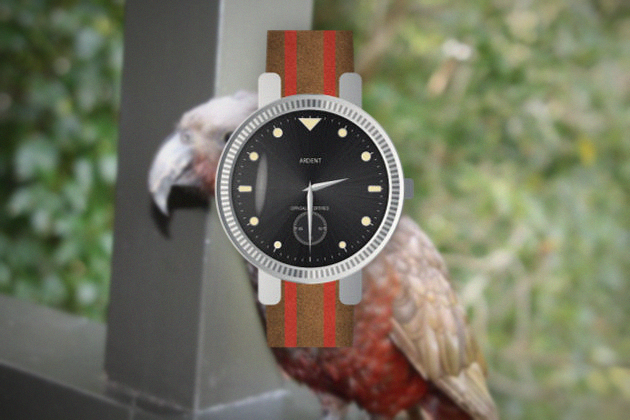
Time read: **2:30**
